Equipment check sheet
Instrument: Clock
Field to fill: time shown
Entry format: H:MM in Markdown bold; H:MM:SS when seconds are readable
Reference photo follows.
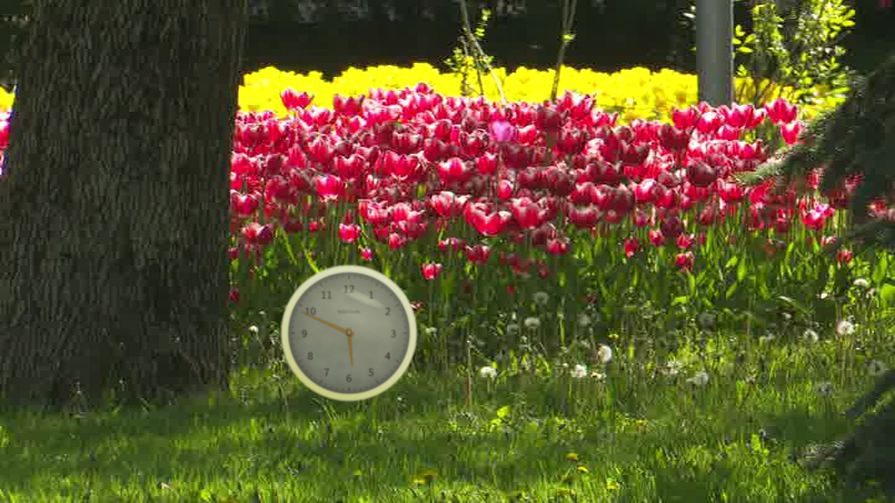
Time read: **5:49**
